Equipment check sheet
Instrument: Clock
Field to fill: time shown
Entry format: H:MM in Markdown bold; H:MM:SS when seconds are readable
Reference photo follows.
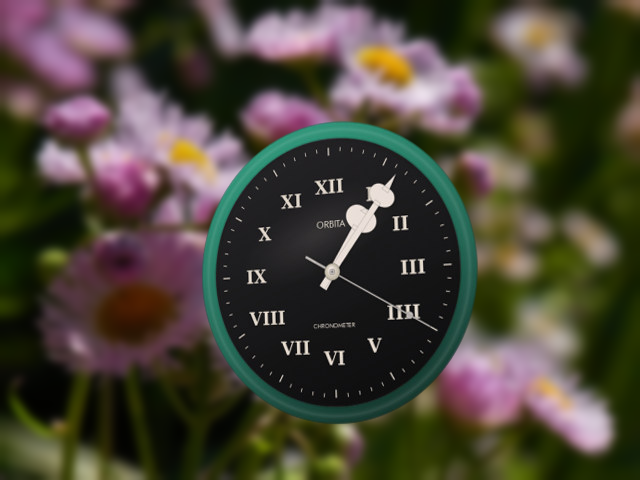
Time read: **1:06:20**
